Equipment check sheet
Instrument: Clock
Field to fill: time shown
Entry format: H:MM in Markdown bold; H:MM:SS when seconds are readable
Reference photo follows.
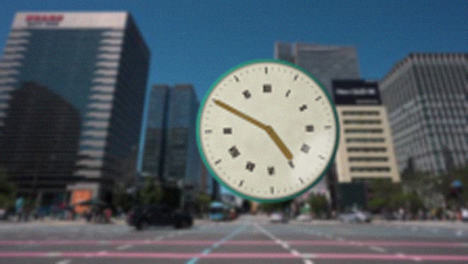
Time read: **4:50**
